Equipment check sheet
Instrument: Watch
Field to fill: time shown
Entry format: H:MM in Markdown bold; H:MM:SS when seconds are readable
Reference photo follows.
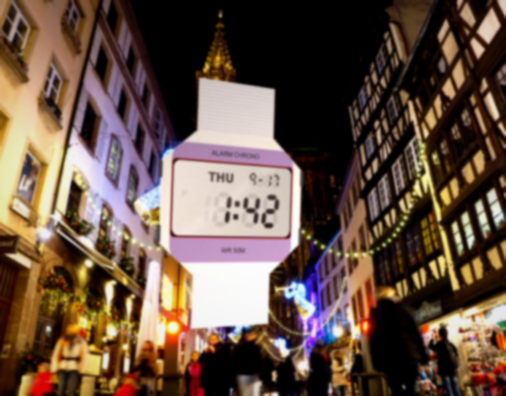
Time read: **1:42**
